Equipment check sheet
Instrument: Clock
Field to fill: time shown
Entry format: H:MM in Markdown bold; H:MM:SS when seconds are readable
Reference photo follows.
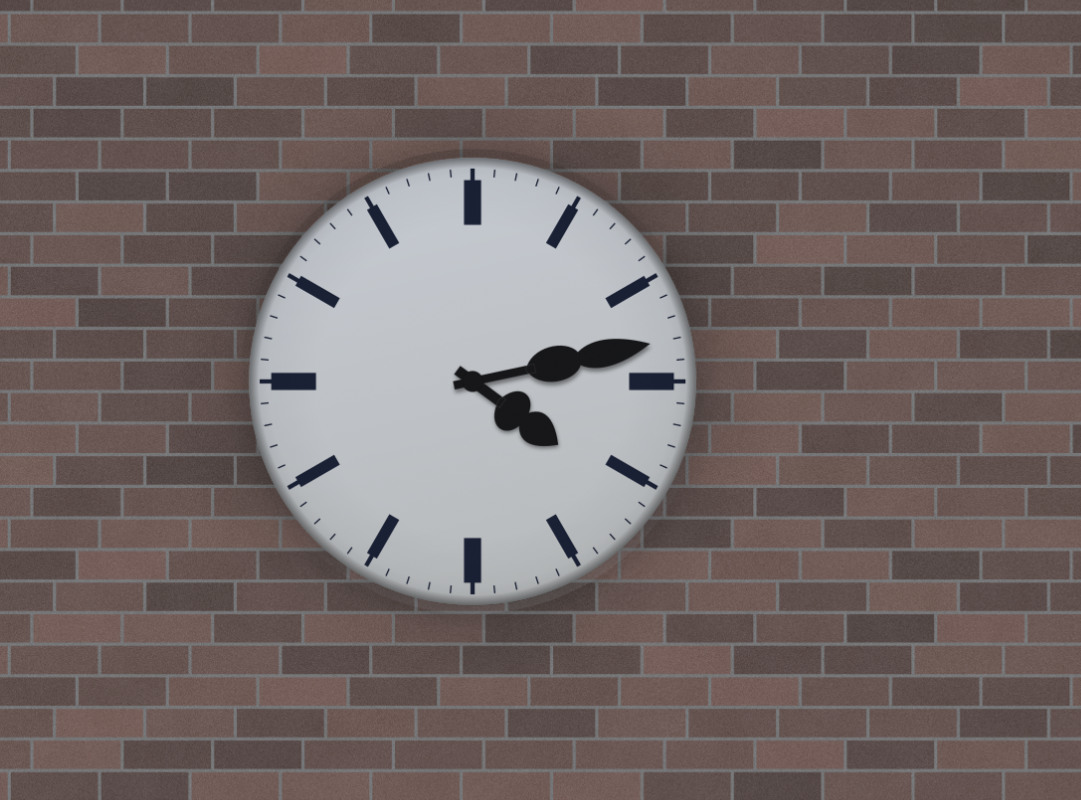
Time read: **4:13**
